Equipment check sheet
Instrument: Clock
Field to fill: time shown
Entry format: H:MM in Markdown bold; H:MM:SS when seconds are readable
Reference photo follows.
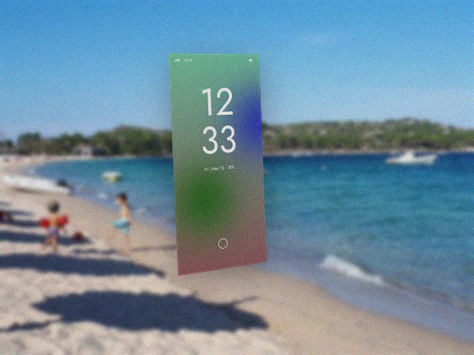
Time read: **12:33**
